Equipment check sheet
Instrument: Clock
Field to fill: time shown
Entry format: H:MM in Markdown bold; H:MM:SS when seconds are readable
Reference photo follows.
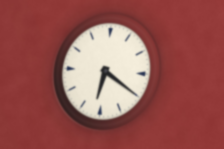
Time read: **6:20**
